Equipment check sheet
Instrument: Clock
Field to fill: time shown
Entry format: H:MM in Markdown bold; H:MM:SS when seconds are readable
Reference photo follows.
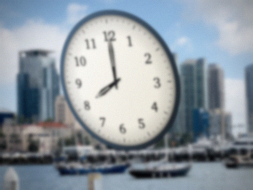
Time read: **8:00**
